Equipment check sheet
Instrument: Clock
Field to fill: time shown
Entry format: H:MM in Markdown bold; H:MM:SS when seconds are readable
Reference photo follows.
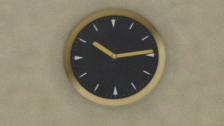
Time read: **10:14**
